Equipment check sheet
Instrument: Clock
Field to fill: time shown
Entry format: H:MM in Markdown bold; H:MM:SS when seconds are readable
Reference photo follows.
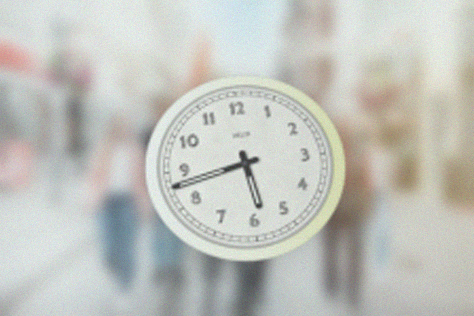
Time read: **5:43**
